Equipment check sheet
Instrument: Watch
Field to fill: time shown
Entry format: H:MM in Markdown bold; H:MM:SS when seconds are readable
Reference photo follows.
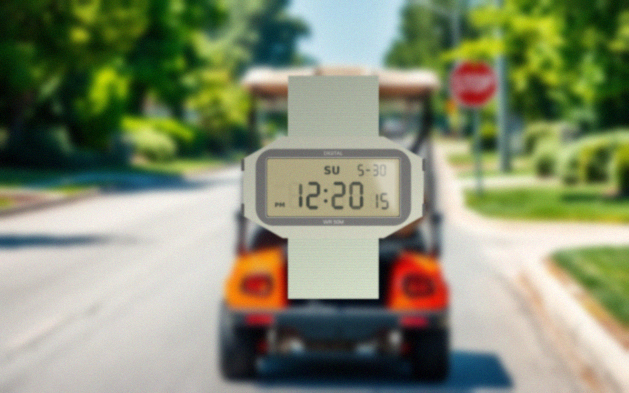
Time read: **12:20:15**
